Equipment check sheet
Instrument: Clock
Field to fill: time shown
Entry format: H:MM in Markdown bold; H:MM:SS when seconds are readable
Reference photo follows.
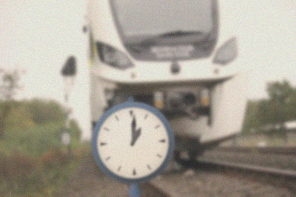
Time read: **1:01**
